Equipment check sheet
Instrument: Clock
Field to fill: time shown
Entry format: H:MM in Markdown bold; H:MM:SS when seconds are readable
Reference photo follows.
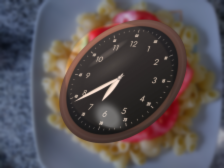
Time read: **6:39**
